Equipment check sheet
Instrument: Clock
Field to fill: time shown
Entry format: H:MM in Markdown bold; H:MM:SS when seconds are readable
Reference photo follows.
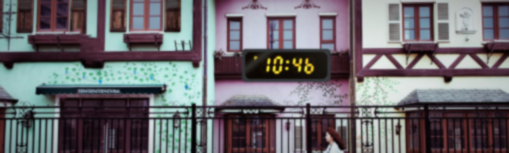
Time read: **10:46**
